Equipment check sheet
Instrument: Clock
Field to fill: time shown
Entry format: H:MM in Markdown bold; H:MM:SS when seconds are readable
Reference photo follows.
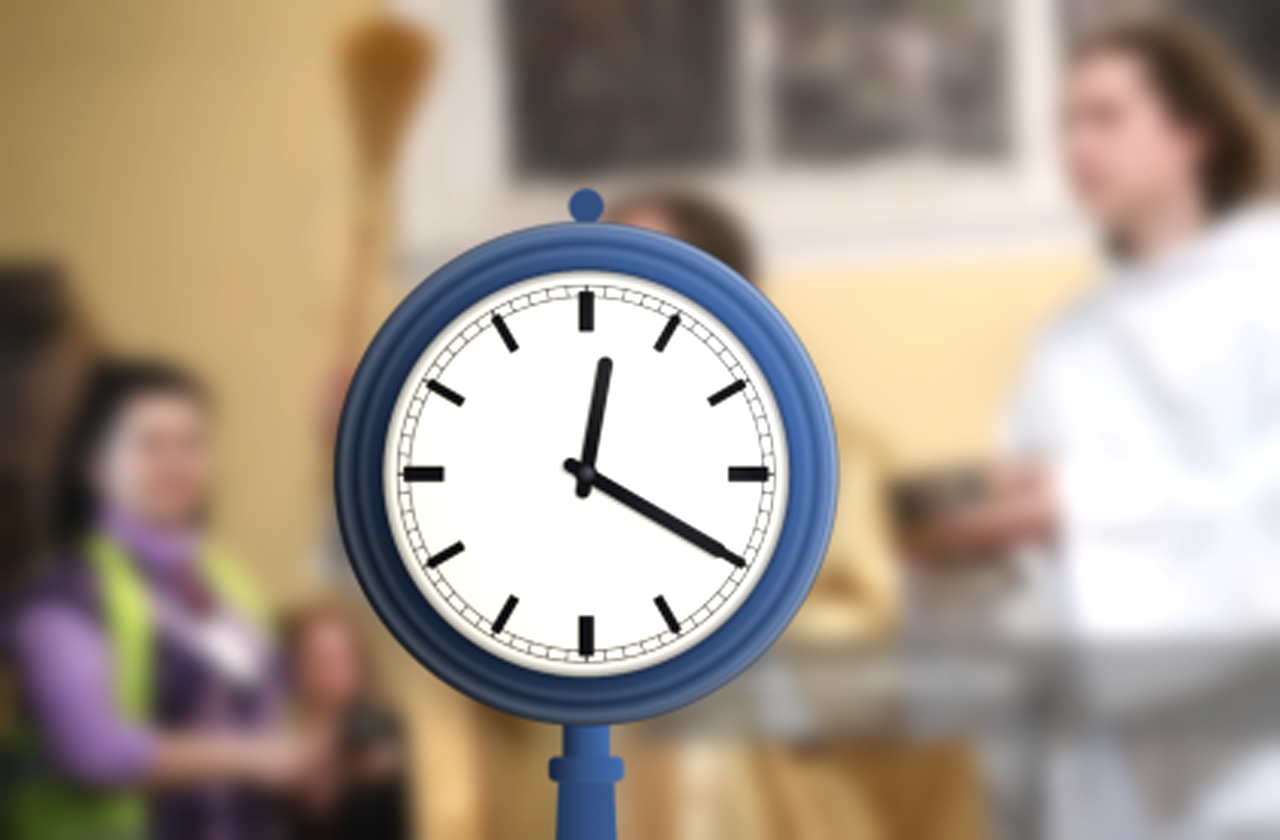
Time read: **12:20**
